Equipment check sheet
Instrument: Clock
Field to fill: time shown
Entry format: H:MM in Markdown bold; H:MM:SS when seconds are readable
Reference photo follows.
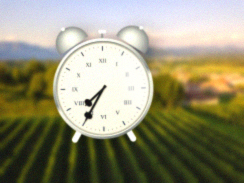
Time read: **7:35**
